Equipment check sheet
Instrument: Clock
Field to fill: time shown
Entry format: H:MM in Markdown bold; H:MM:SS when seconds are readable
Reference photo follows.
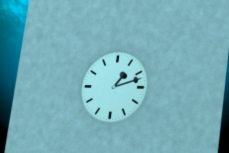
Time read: **1:12**
